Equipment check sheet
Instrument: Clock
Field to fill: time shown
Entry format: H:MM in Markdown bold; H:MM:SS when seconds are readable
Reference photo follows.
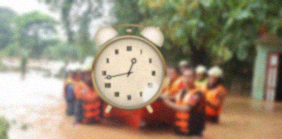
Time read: **12:43**
